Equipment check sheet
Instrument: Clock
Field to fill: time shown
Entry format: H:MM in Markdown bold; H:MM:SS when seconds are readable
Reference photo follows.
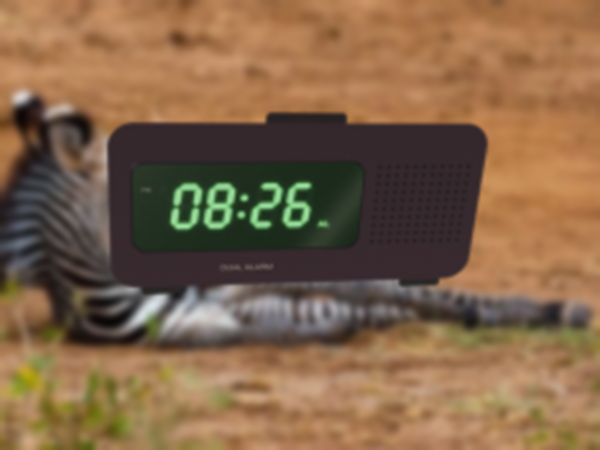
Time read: **8:26**
